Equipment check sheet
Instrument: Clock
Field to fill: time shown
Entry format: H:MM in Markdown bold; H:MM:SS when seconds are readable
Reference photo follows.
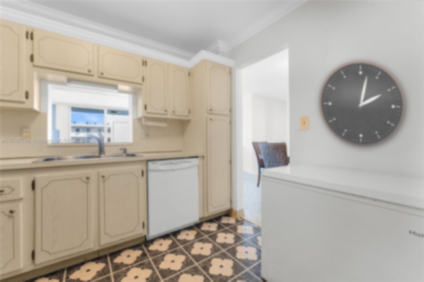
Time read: **2:02**
